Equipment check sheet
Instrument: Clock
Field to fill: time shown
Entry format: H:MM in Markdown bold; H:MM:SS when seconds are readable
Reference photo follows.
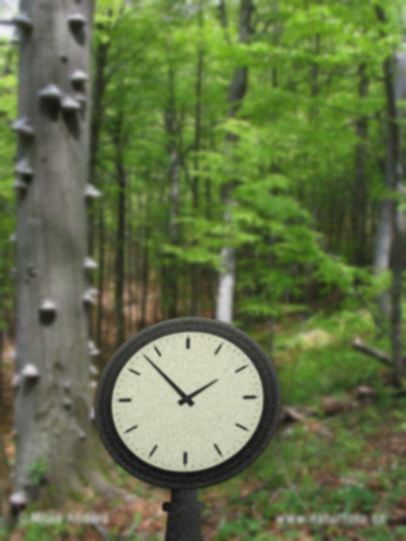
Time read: **1:53**
